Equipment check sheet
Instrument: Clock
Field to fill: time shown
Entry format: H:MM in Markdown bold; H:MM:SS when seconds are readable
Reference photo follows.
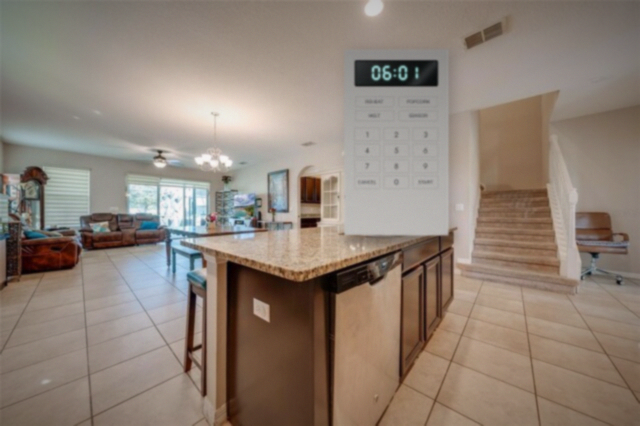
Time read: **6:01**
